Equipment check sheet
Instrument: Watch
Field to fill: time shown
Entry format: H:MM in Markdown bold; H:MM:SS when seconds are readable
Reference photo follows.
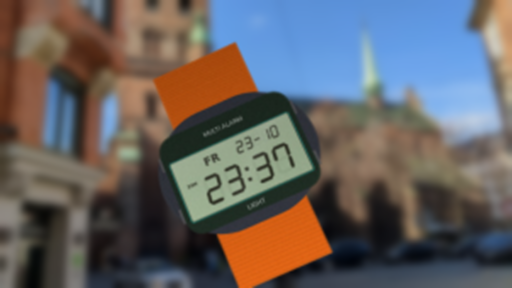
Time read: **23:37**
